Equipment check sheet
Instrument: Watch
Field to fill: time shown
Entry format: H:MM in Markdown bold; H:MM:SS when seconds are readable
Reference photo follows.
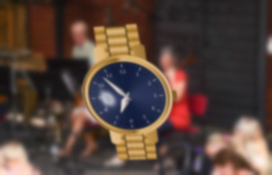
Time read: **6:53**
